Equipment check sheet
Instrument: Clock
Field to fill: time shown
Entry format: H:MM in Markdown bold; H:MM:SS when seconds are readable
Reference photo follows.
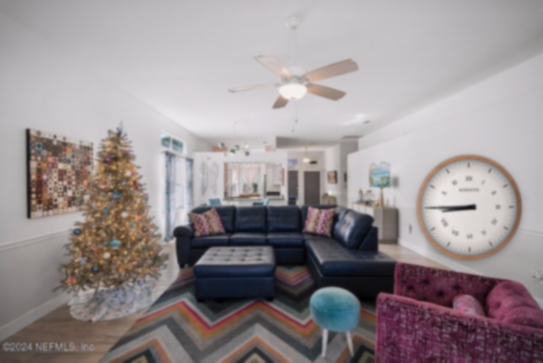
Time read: **8:45**
